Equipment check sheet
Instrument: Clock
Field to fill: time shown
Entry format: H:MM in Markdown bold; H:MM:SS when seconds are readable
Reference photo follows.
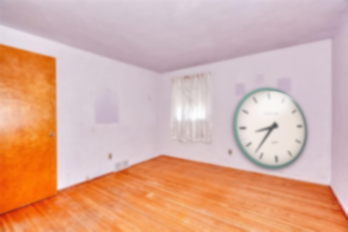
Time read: **8:37**
